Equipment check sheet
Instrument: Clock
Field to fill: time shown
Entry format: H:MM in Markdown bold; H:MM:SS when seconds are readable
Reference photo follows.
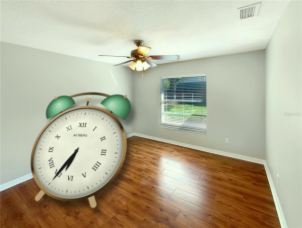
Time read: **6:35**
